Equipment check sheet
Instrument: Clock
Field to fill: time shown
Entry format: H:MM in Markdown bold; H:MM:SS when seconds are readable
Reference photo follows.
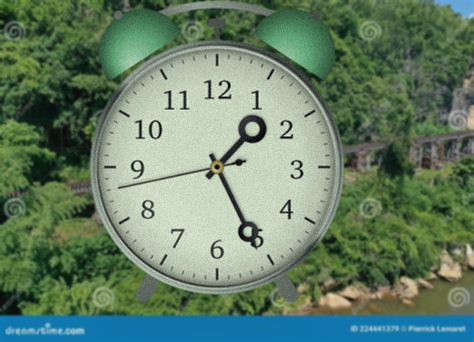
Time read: **1:25:43**
